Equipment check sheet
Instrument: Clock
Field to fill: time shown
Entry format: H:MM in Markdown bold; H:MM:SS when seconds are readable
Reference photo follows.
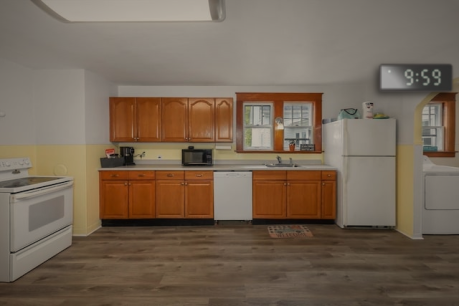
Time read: **9:59**
